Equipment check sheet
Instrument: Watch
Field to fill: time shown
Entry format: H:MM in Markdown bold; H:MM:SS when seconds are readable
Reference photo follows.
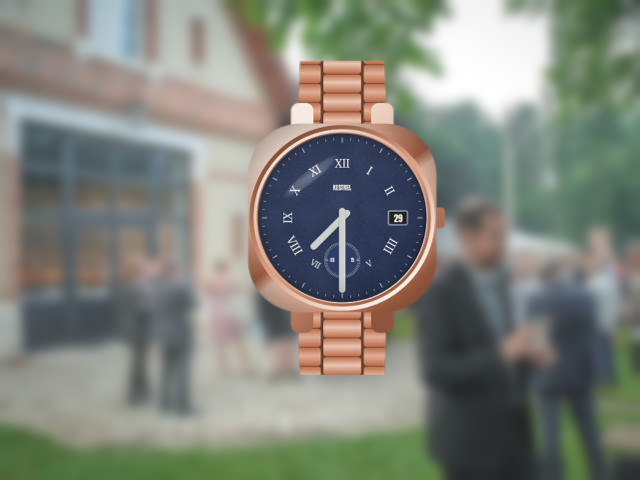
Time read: **7:30**
